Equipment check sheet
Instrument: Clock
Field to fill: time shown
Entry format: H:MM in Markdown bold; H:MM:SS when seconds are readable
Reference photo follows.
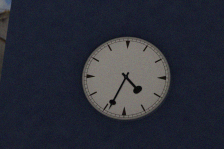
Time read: **4:34**
